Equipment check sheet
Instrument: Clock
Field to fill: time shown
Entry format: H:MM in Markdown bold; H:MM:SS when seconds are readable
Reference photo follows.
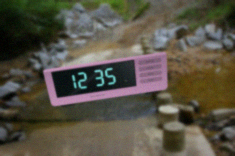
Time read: **12:35**
